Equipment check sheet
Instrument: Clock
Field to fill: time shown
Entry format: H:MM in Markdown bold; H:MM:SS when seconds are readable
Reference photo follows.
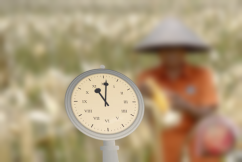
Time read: **11:01**
